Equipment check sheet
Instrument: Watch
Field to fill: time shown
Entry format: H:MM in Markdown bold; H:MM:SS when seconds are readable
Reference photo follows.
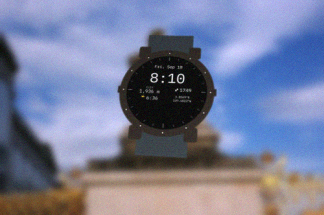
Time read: **8:10**
